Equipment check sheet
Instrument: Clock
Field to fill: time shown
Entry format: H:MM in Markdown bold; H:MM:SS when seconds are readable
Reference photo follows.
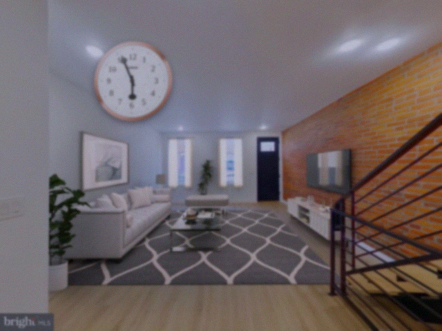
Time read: **5:56**
